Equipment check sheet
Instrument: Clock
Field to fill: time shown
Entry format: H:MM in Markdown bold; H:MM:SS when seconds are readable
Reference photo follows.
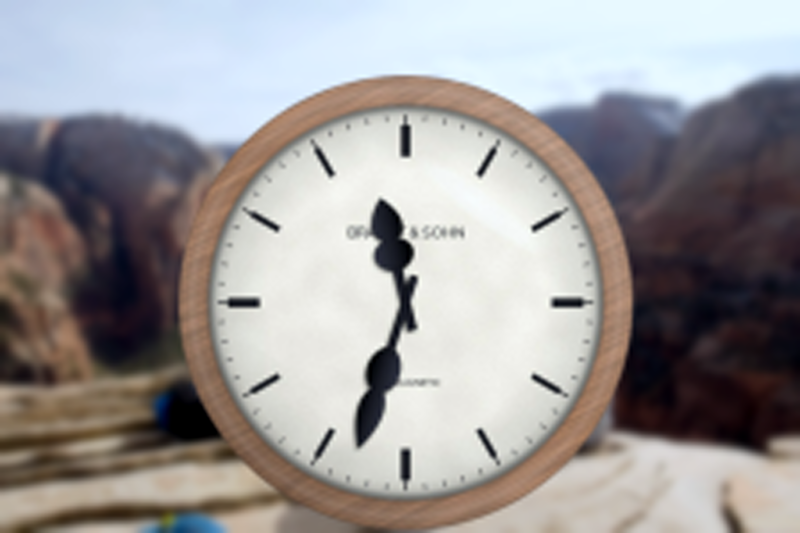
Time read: **11:33**
